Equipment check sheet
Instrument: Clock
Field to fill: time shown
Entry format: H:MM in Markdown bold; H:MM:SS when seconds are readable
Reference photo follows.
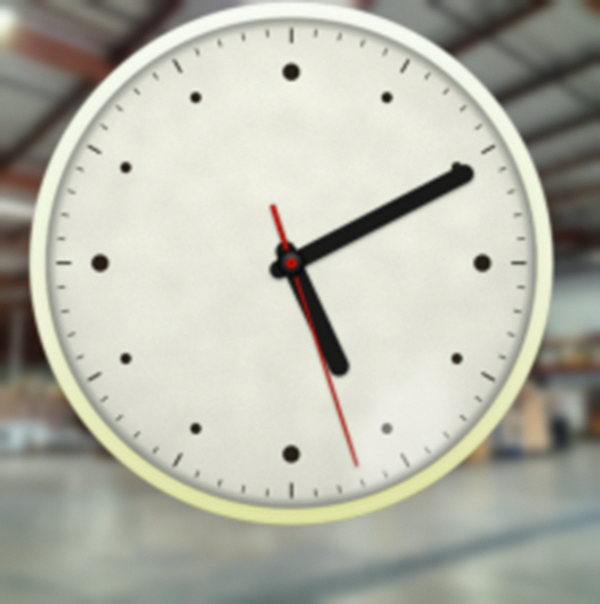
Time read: **5:10:27**
